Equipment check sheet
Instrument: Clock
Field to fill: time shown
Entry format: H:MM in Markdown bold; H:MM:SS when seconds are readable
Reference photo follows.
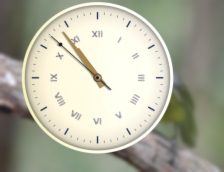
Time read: **10:53:52**
